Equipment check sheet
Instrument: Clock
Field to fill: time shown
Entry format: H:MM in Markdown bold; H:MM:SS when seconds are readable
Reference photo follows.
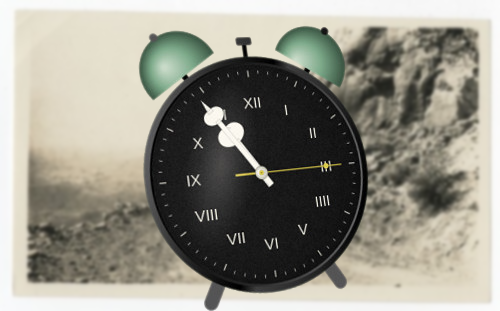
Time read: **10:54:15**
